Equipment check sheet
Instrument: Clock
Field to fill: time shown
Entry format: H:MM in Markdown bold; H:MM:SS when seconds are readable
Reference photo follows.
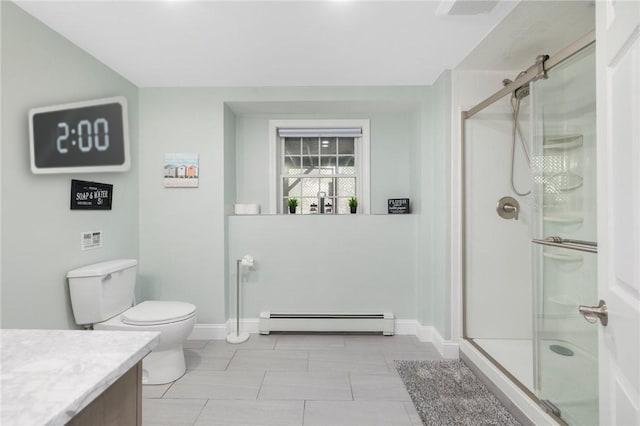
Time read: **2:00**
